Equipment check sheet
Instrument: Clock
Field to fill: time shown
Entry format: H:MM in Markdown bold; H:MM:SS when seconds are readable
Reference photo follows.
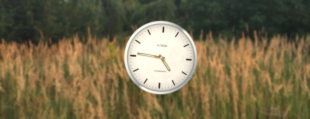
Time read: **4:46**
